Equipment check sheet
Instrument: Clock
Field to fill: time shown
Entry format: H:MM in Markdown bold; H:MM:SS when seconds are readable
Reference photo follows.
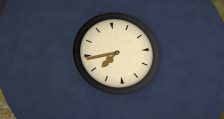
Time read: **7:44**
